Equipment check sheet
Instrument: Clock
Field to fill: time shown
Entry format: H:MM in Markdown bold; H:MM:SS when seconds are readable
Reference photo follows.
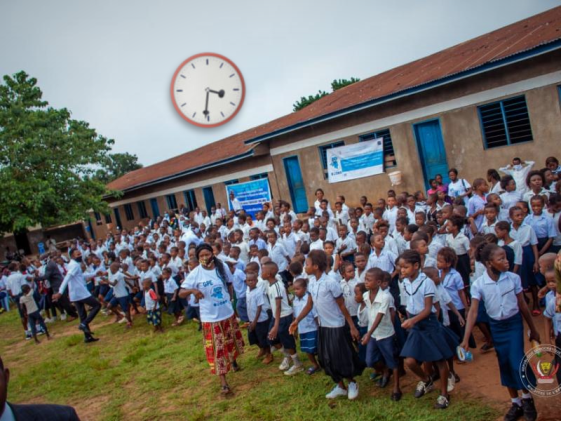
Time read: **3:31**
